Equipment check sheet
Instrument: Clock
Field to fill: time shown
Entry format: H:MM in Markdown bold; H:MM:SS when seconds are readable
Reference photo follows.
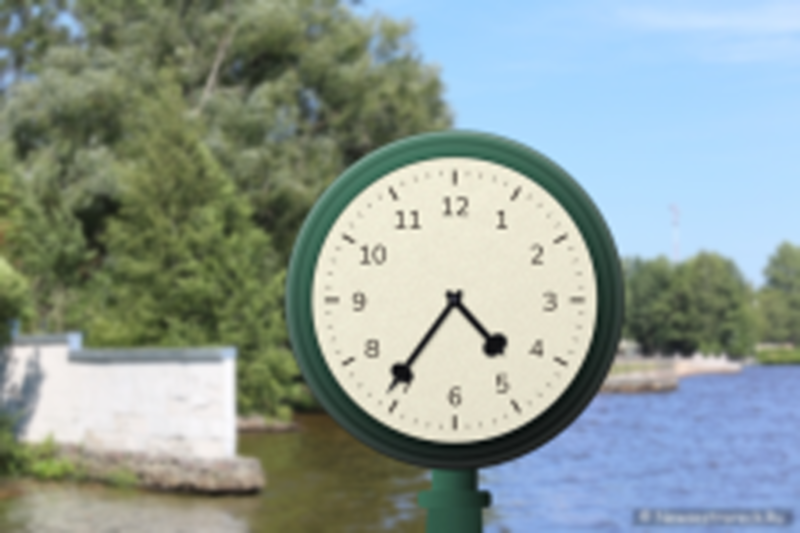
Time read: **4:36**
